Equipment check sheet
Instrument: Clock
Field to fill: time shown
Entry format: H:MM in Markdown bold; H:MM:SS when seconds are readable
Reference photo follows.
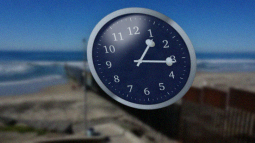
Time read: **1:16**
